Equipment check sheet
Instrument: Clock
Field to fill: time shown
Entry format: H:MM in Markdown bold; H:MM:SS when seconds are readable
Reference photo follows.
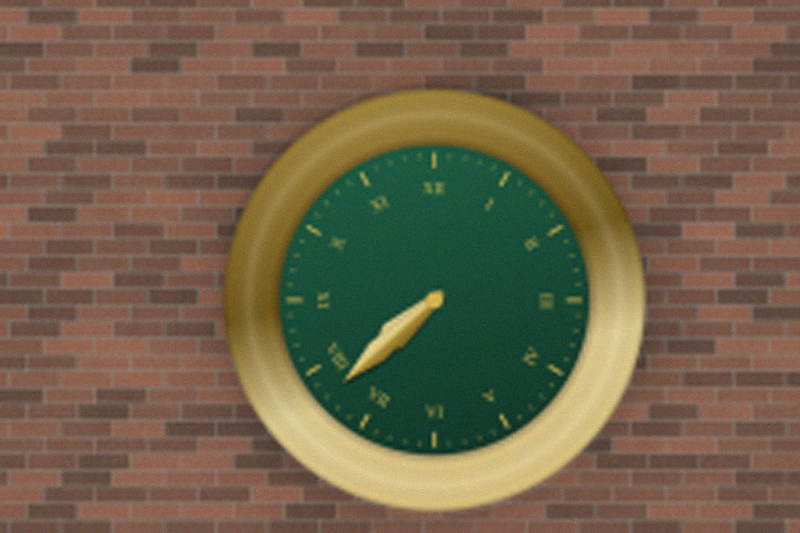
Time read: **7:38**
